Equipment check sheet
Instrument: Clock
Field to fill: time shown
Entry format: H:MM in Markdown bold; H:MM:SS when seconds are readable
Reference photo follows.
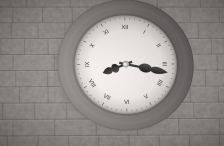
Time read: **8:17**
